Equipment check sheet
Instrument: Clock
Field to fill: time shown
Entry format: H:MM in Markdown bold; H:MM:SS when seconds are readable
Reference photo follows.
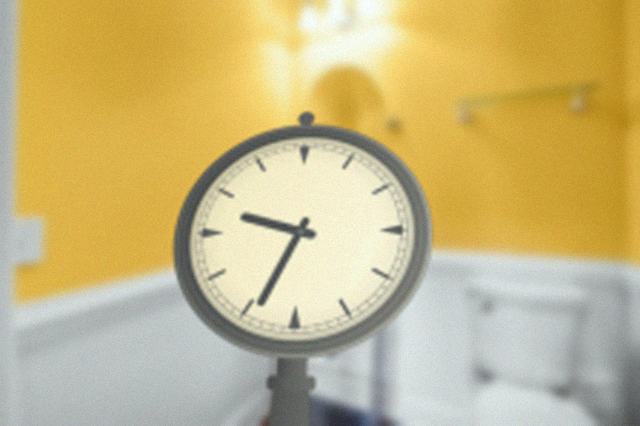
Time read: **9:34**
